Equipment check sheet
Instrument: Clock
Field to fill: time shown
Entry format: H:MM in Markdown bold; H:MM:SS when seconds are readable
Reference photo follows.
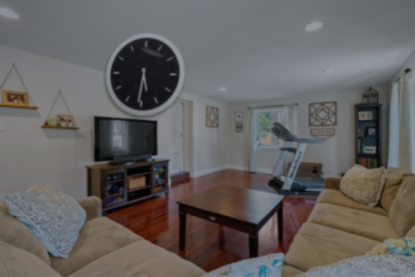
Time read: **5:31**
